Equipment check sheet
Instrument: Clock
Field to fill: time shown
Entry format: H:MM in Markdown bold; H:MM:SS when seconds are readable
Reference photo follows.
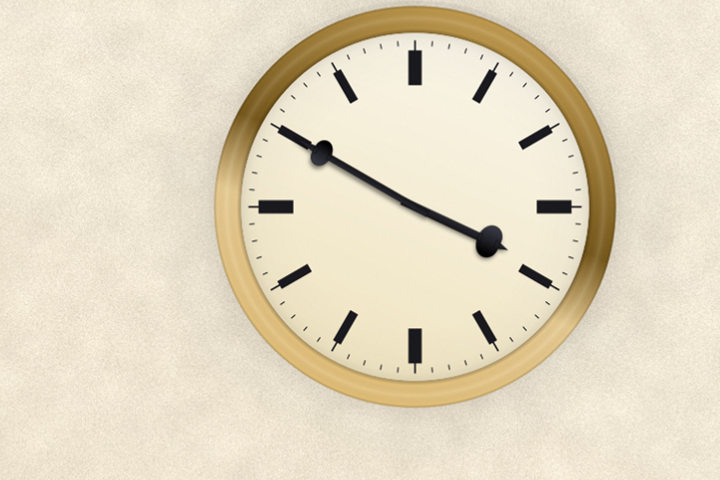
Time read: **3:50**
